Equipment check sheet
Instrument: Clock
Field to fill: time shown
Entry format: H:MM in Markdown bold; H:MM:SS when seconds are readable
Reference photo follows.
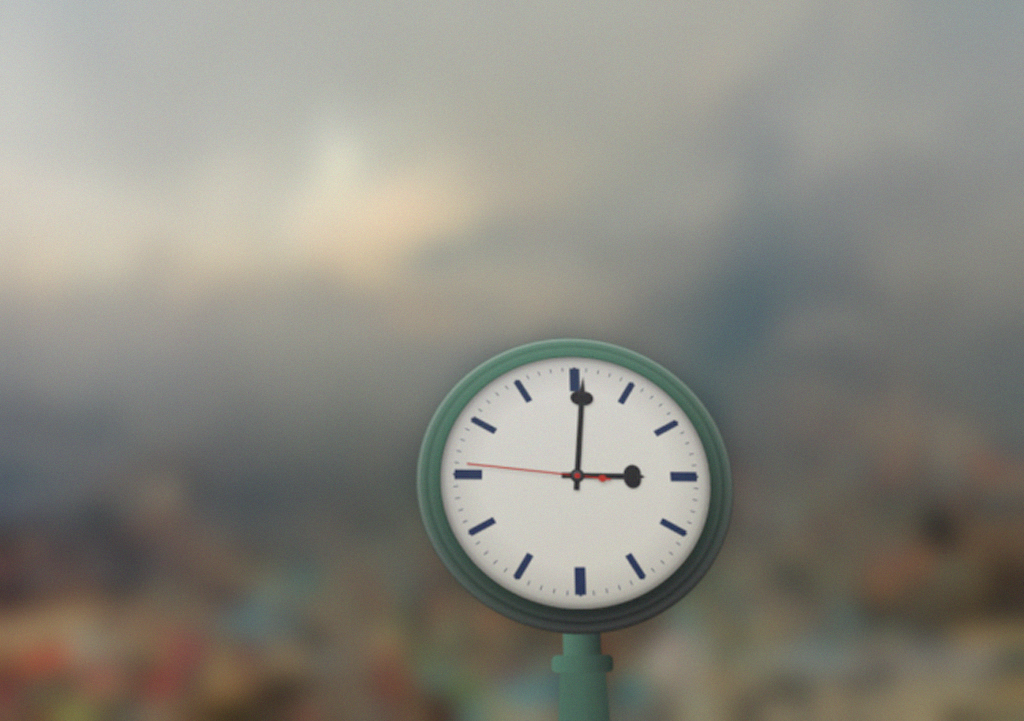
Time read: **3:00:46**
